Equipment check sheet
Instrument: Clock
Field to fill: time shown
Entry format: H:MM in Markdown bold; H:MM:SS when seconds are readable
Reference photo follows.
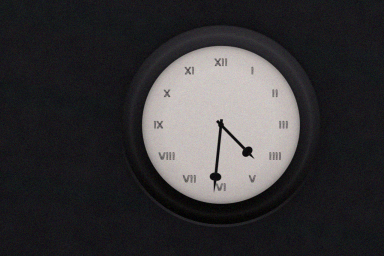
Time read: **4:31**
